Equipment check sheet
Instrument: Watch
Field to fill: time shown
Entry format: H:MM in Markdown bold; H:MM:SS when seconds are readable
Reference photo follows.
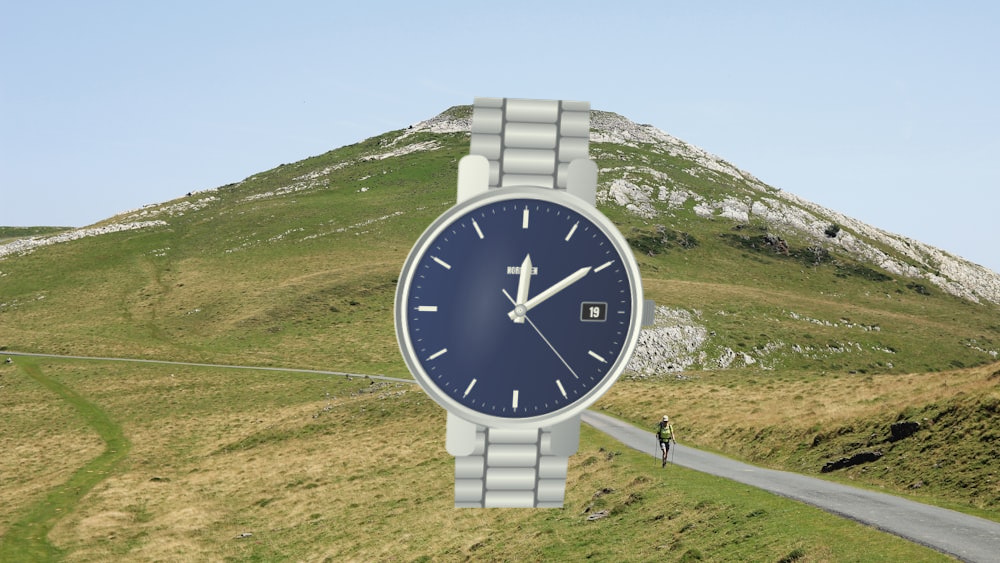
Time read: **12:09:23**
